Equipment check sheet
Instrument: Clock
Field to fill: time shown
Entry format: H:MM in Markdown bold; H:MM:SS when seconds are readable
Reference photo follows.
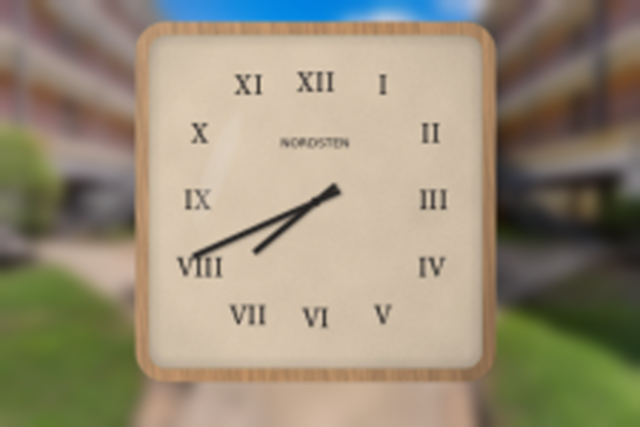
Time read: **7:41**
